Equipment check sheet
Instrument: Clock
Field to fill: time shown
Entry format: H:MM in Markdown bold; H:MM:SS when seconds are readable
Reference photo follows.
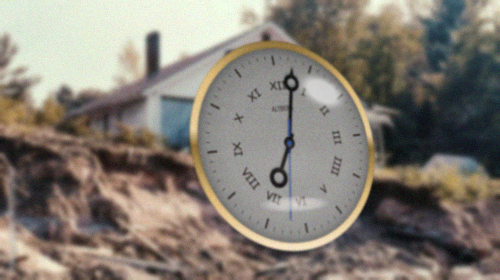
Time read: **7:02:32**
